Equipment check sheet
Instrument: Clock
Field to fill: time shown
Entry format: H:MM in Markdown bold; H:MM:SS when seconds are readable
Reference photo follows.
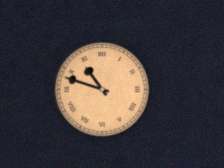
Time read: **10:48**
